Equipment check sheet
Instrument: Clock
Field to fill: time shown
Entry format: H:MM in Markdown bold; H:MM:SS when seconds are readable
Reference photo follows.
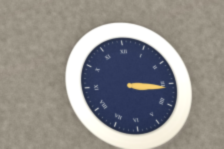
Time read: **3:16**
